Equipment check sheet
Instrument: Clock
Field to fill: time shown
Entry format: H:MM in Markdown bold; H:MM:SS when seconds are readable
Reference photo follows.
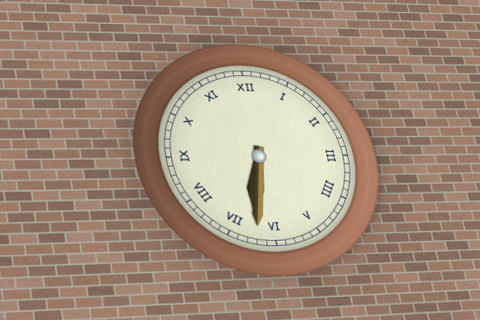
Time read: **6:32**
